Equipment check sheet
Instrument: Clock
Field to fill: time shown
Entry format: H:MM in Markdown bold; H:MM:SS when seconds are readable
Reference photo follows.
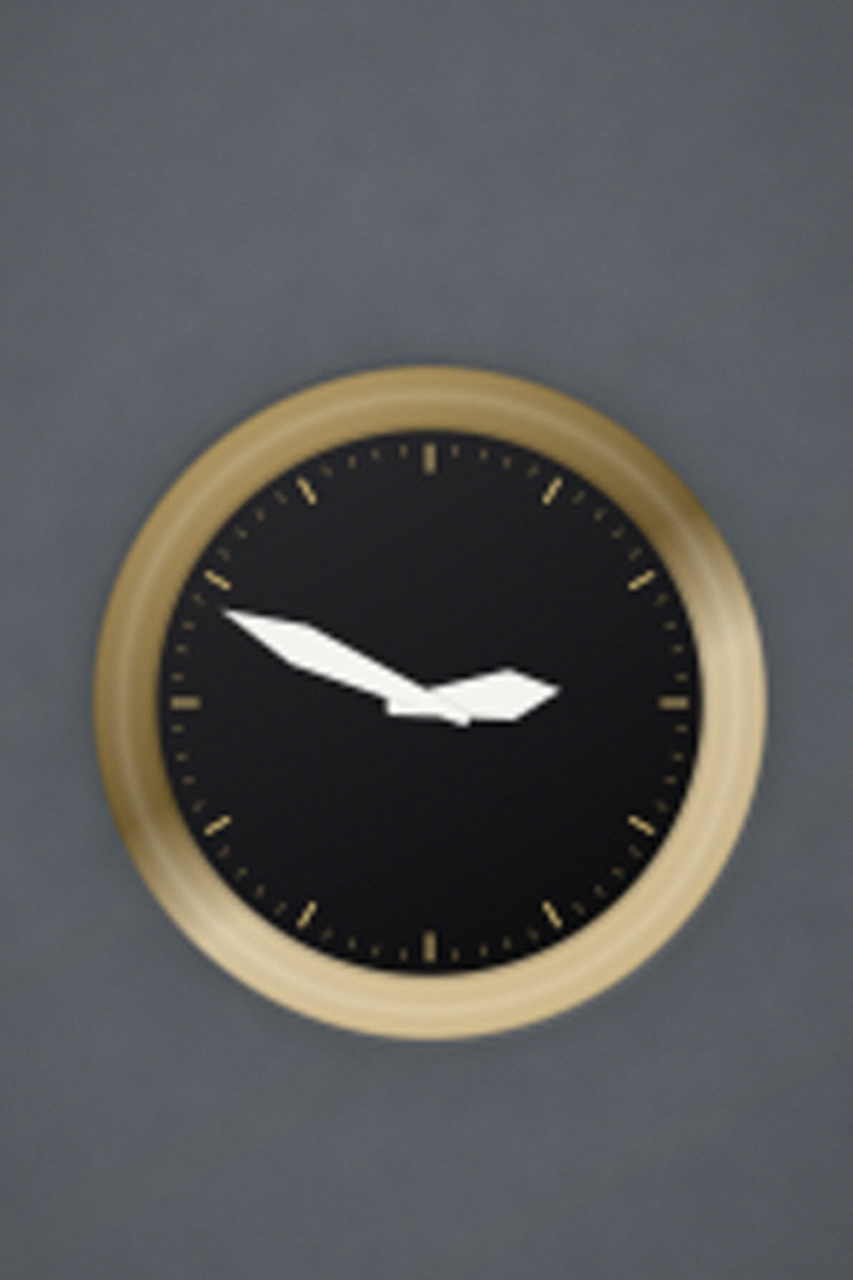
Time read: **2:49**
